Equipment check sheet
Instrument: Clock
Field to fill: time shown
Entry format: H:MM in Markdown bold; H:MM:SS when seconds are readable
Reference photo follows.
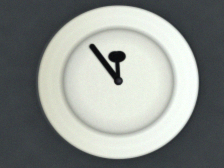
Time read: **11:54**
